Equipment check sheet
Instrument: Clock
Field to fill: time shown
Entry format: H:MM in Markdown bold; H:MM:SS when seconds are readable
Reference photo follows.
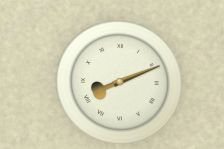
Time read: **8:11**
